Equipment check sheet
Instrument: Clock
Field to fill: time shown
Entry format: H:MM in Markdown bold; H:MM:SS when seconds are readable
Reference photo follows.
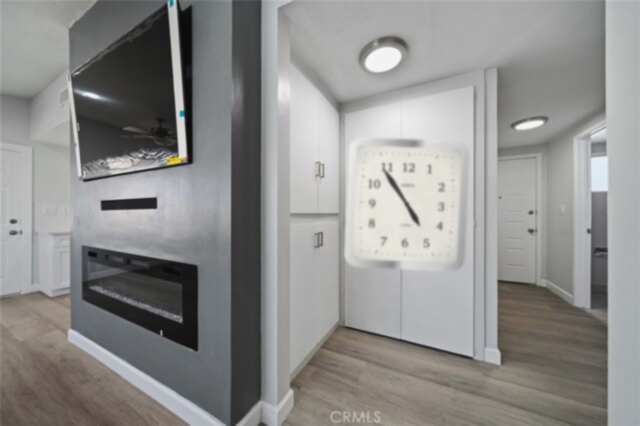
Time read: **4:54**
